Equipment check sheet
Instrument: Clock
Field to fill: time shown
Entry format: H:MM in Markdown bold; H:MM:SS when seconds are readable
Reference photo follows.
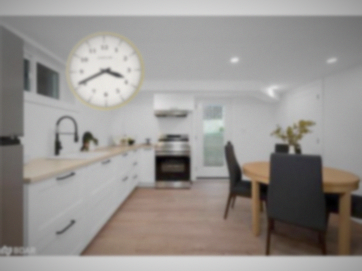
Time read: **3:41**
